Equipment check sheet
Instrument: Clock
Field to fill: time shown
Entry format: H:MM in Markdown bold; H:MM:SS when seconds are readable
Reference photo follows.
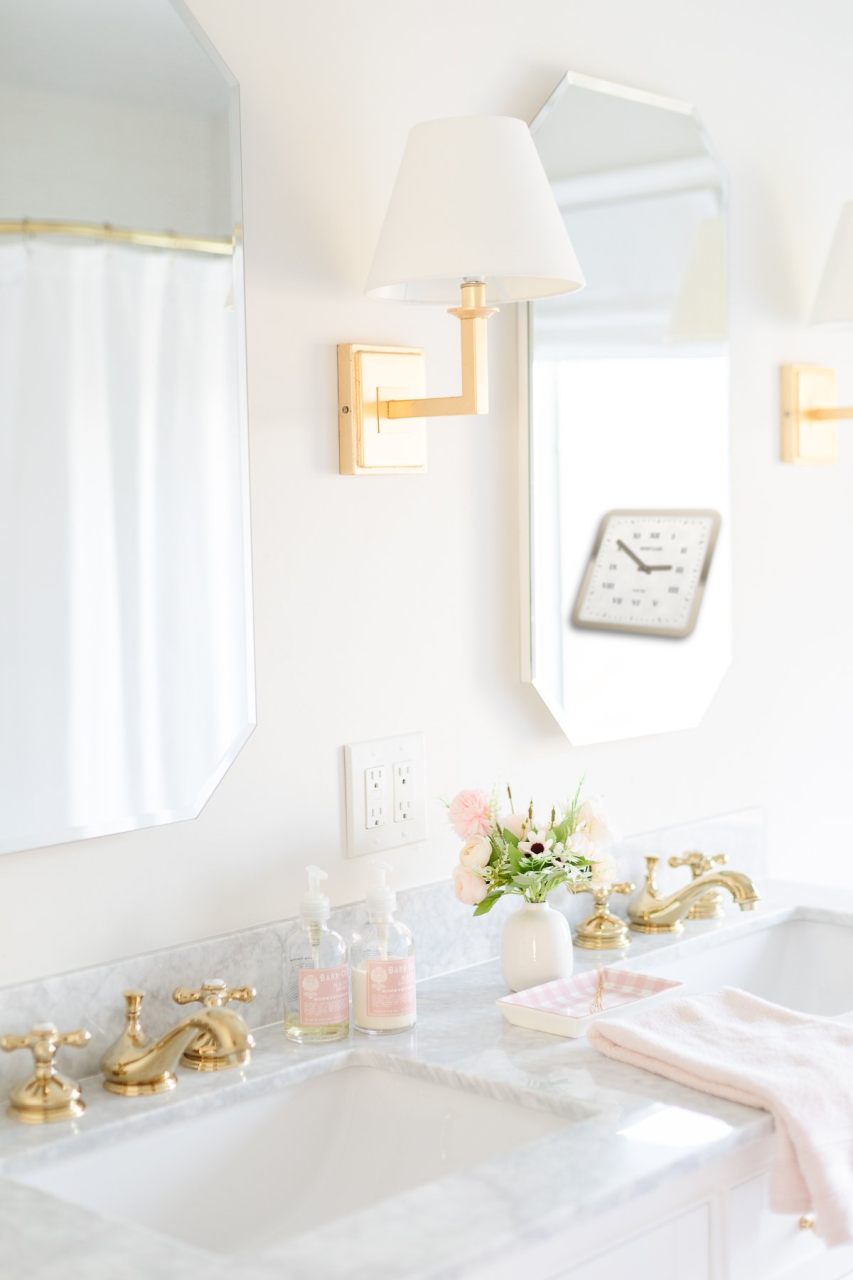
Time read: **2:51**
